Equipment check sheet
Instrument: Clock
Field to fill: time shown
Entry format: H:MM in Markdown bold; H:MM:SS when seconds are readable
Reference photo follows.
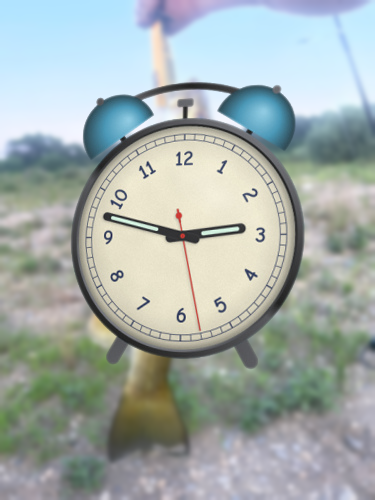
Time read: **2:47:28**
